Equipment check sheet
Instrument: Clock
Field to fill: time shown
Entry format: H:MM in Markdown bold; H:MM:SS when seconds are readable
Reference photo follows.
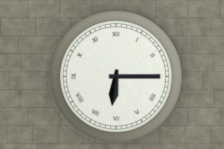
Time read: **6:15**
